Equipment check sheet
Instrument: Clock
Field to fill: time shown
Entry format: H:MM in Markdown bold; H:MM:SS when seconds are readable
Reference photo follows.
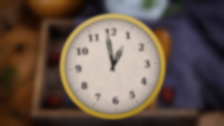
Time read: **12:59**
